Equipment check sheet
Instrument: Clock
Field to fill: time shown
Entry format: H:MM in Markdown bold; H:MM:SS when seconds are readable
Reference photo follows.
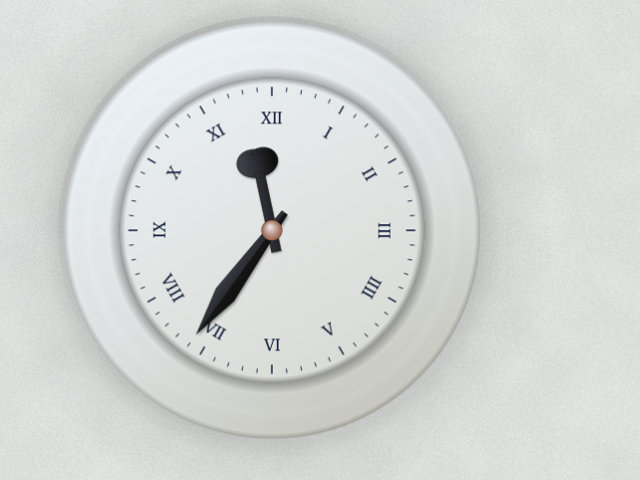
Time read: **11:36**
